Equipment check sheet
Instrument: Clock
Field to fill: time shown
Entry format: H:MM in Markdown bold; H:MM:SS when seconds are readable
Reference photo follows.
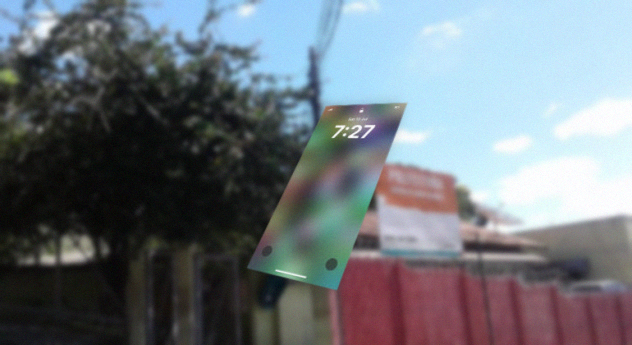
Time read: **7:27**
